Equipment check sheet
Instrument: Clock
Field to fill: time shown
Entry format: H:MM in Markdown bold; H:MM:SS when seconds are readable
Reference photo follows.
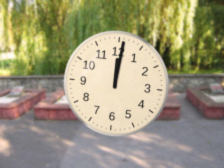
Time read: **12:01**
